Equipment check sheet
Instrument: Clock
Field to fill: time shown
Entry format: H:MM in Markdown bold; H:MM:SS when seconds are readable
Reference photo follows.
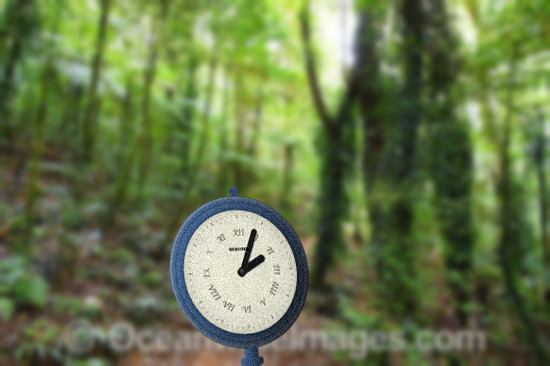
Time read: **2:04**
